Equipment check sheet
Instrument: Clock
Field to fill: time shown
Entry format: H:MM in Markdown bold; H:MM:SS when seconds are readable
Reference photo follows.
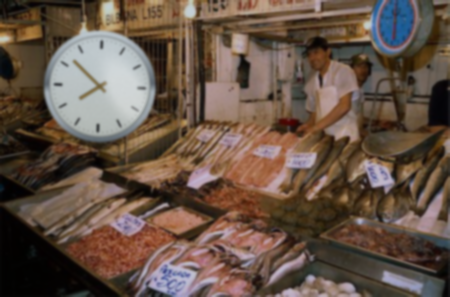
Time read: **7:52**
